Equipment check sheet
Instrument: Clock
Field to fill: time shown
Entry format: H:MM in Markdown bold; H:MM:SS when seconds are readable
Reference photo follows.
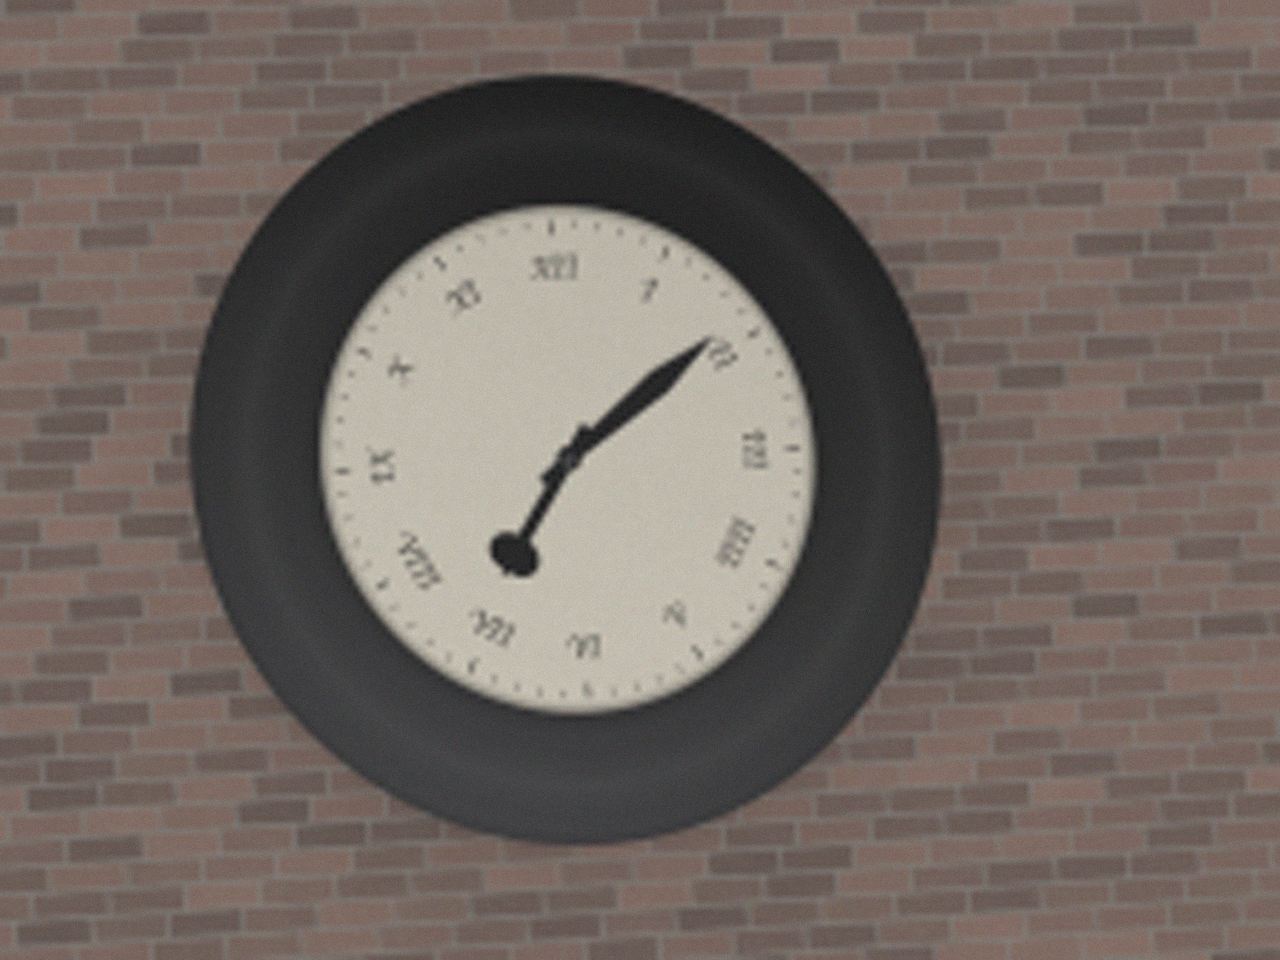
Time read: **7:09**
